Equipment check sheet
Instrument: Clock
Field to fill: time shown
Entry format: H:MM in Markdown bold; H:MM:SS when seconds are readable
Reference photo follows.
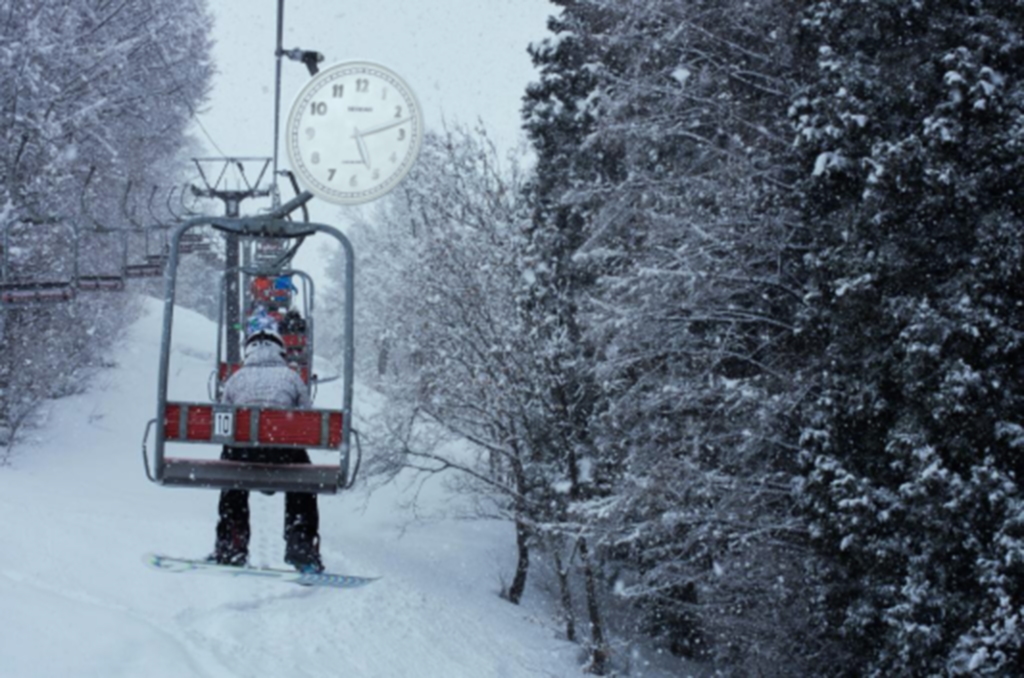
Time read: **5:12**
